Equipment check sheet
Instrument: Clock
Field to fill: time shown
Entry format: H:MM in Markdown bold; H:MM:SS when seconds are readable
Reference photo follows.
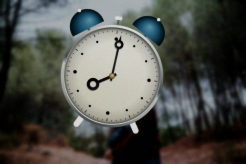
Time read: **8:01**
